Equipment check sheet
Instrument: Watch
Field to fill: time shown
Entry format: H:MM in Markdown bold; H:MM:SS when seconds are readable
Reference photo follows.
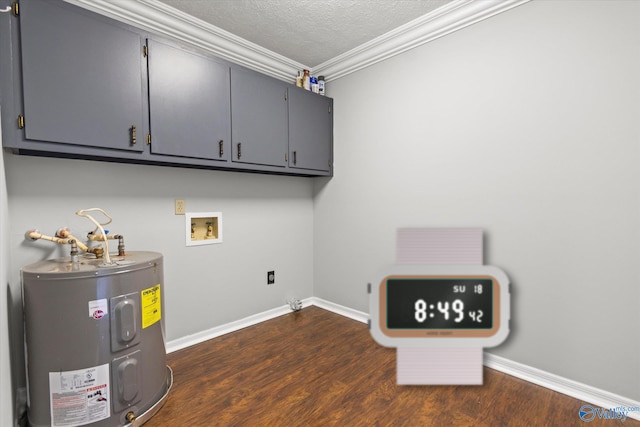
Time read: **8:49:42**
